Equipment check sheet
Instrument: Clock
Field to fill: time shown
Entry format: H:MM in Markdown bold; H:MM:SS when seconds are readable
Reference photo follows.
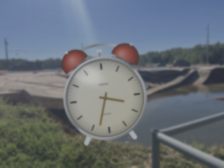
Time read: **3:33**
